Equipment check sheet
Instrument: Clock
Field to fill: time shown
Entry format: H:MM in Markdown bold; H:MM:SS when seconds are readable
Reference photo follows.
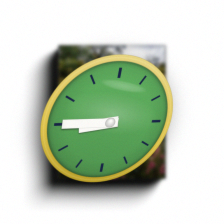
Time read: **8:45**
